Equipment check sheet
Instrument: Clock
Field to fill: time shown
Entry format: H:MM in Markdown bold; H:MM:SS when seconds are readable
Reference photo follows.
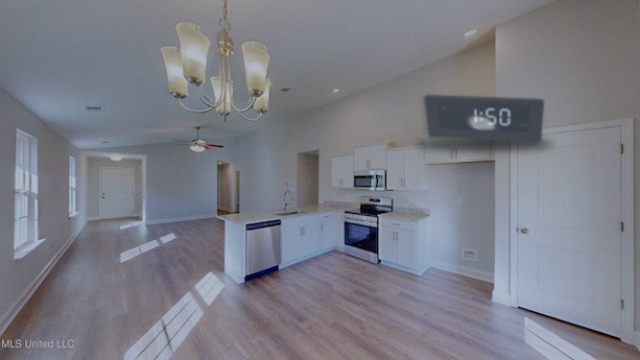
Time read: **1:50**
